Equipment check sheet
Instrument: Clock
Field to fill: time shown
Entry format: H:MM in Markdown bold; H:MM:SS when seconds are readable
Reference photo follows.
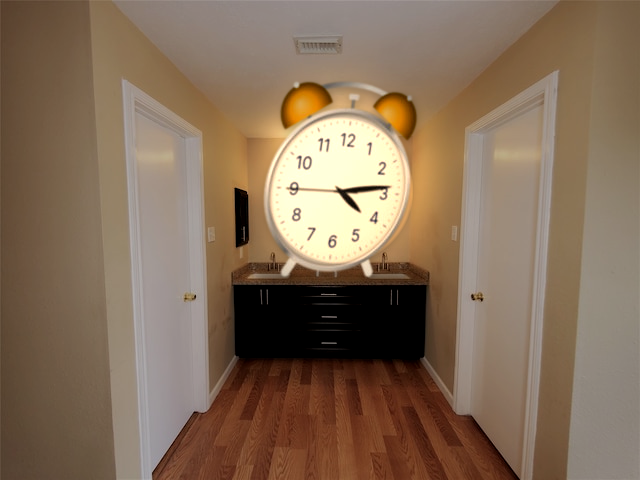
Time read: **4:13:45**
